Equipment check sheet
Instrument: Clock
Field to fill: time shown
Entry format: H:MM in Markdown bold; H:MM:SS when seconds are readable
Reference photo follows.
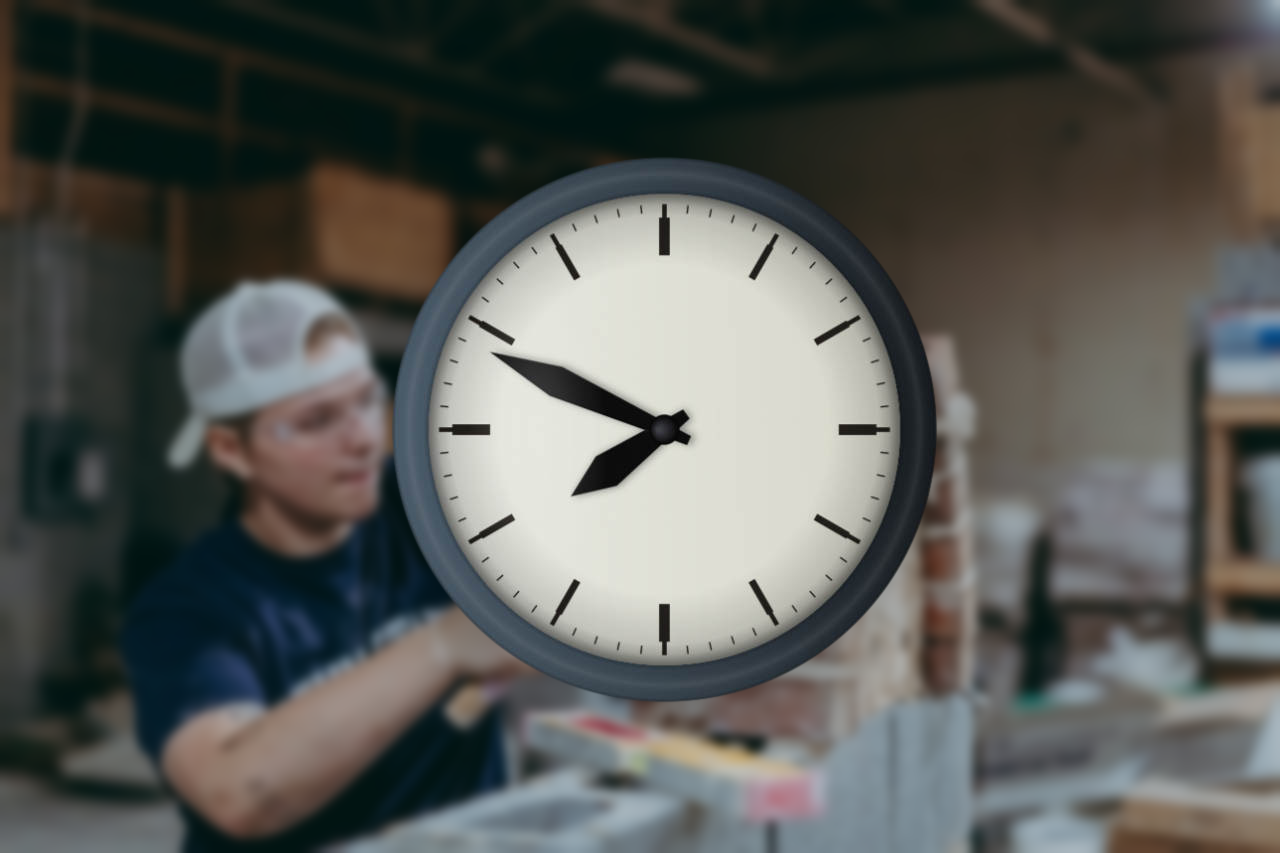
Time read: **7:49**
